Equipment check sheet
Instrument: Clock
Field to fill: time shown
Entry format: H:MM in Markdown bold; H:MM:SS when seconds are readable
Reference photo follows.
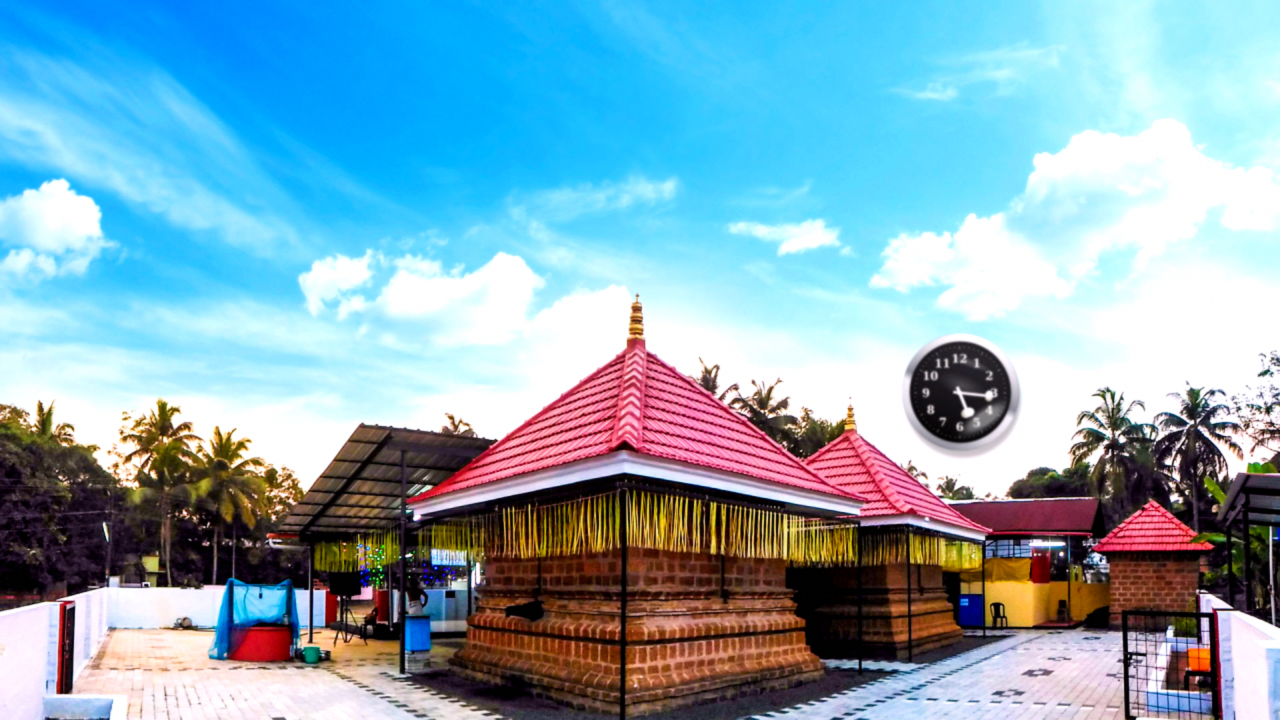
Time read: **5:16**
